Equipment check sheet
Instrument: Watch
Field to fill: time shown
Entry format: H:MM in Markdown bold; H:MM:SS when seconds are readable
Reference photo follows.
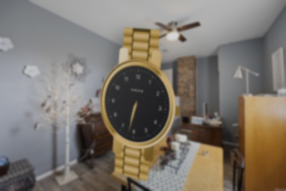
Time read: **6:32**
